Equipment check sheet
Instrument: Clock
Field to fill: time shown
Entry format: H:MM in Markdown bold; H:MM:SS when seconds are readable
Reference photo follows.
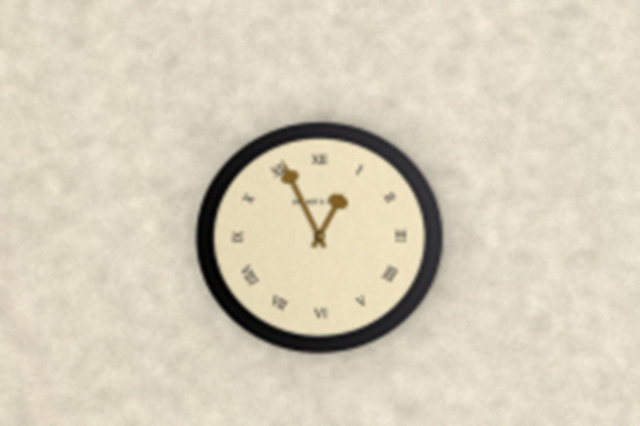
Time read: **12:56**
